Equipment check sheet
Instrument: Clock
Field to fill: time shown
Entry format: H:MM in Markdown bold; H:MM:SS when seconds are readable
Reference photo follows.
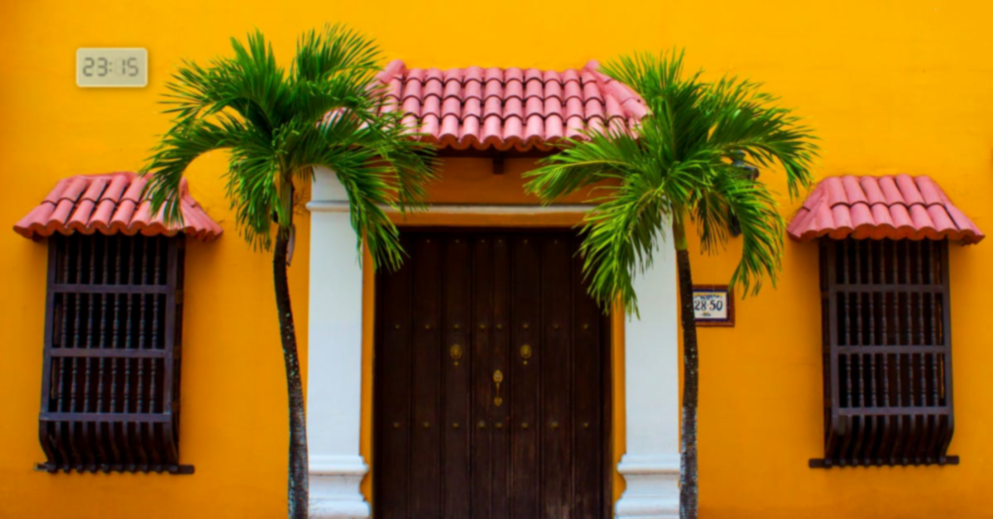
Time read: **23:15**
